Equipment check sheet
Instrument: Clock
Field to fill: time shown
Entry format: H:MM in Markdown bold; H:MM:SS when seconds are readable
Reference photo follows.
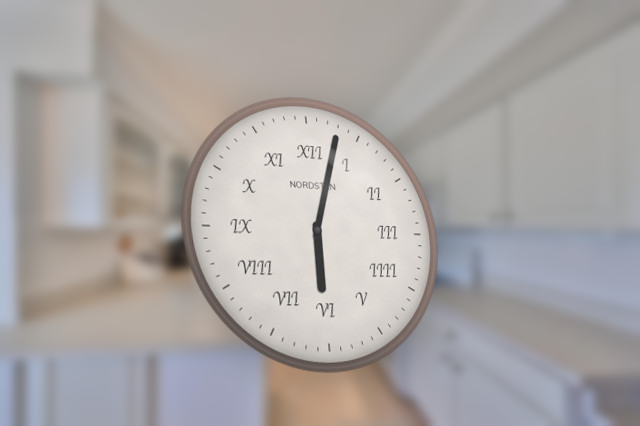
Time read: **6:03**
